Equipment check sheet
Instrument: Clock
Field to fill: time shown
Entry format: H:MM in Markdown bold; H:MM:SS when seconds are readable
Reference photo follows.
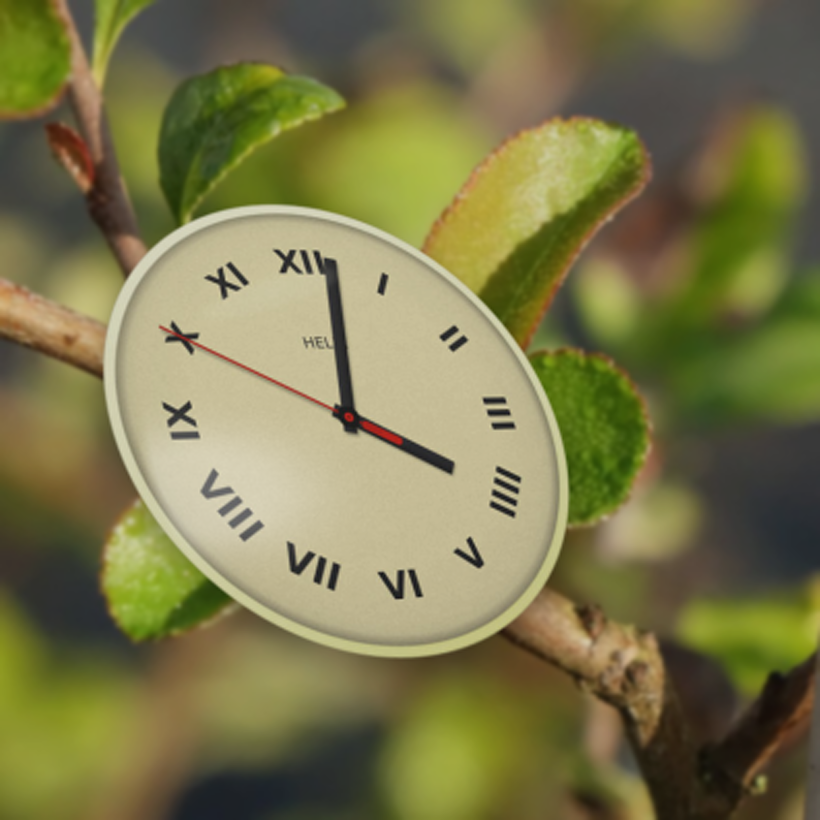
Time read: **4:01:50**
